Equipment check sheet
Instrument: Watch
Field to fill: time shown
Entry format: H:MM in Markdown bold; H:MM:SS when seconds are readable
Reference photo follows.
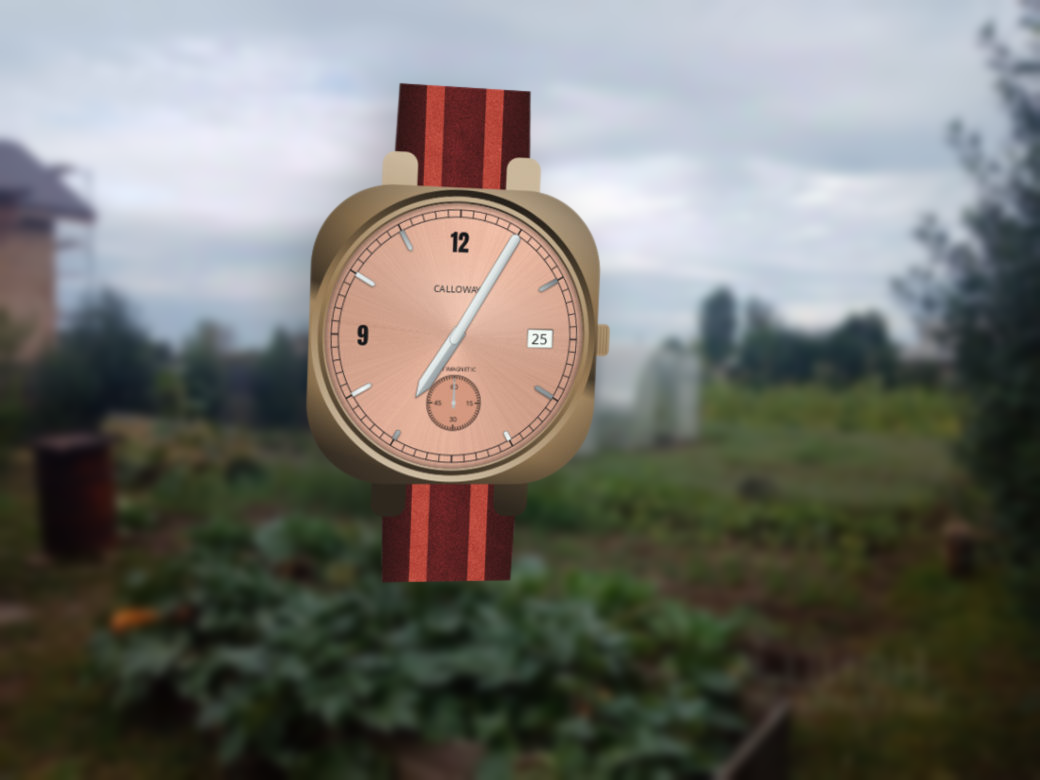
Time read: **7:05**
